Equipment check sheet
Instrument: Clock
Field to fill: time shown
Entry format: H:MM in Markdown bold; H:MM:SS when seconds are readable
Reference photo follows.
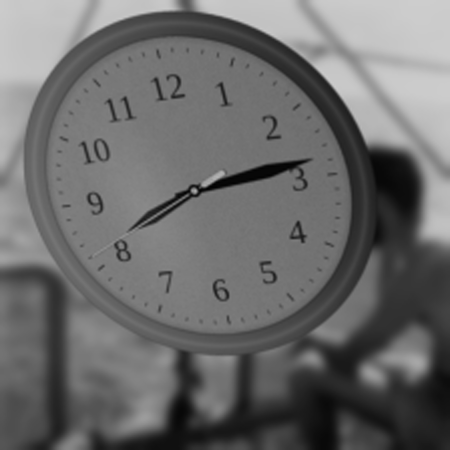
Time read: **8:13:41**
